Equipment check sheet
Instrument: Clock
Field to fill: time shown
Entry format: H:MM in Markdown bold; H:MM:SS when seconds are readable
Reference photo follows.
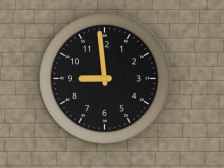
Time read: **8:59**
